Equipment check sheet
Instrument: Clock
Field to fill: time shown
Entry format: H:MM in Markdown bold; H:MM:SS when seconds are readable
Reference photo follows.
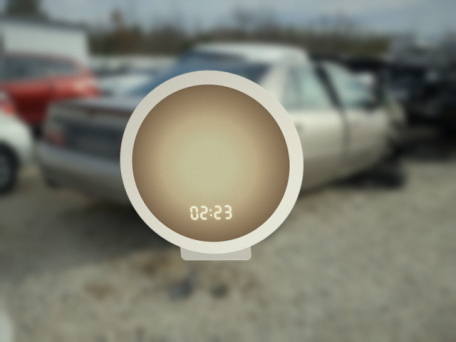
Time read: **2:23**
